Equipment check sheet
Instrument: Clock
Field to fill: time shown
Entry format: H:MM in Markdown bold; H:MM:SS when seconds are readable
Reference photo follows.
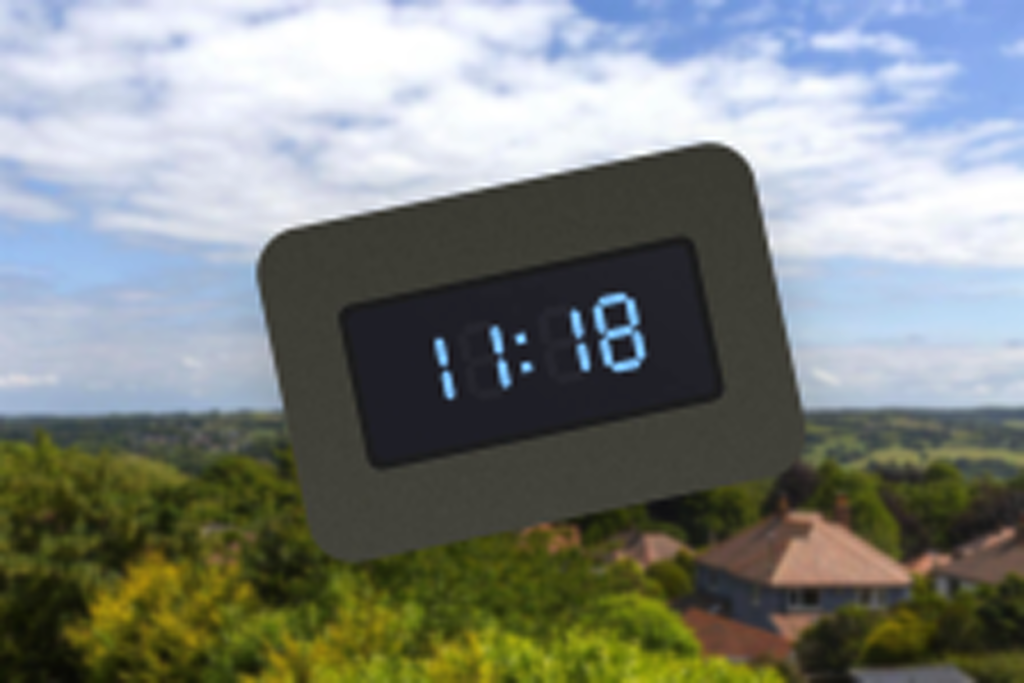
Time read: **11:18**
